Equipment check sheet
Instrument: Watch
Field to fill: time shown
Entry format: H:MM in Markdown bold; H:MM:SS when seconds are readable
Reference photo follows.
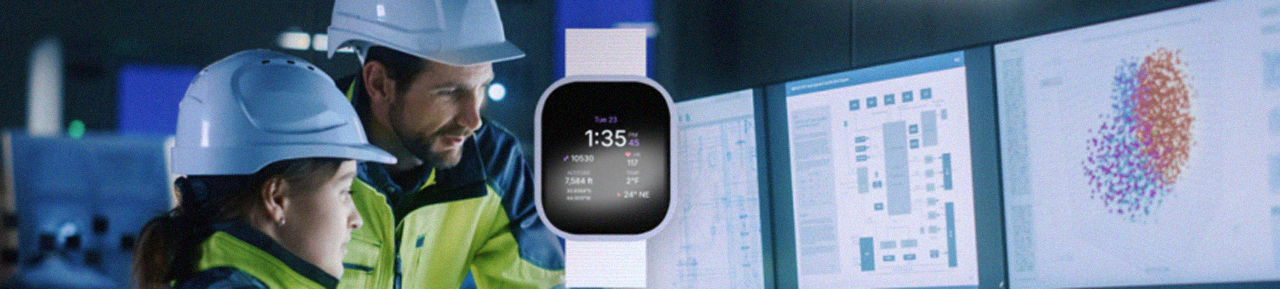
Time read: **1:35**
